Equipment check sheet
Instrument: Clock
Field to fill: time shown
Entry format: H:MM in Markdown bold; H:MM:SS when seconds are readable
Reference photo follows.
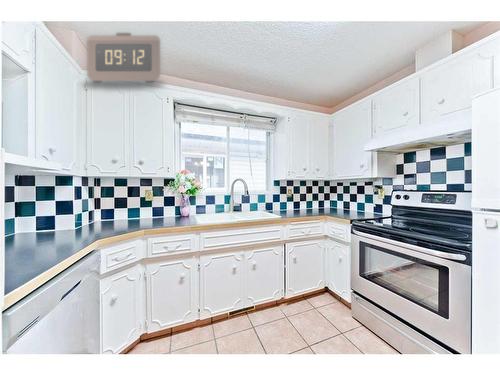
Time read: **9:12**
